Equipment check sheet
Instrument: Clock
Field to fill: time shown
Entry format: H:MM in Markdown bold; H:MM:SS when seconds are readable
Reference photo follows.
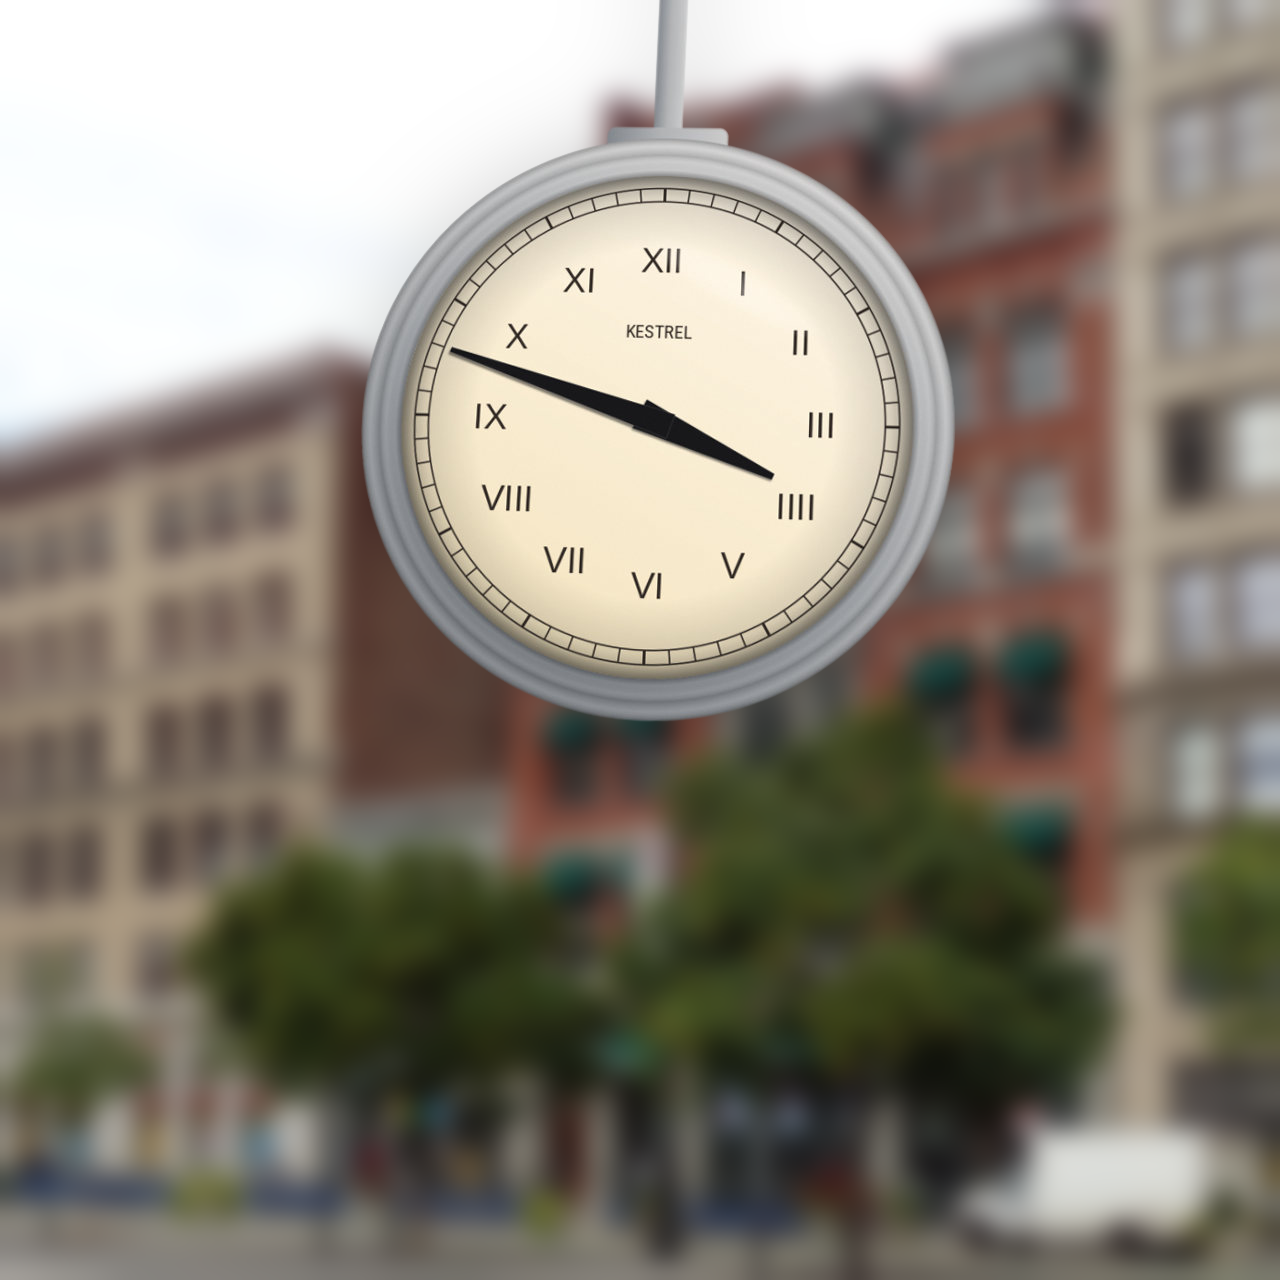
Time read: **3:48**
